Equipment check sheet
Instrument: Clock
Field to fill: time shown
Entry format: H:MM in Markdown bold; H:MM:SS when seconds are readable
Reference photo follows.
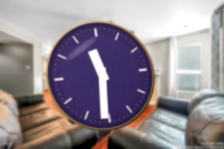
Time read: **11:31**
